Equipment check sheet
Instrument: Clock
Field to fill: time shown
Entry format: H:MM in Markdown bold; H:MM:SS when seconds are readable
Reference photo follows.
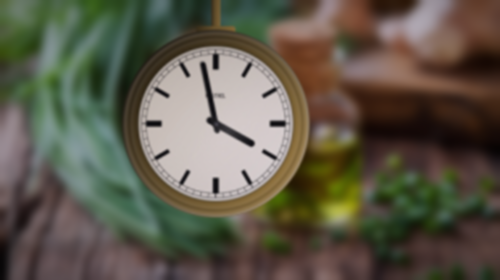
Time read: **3:58**
